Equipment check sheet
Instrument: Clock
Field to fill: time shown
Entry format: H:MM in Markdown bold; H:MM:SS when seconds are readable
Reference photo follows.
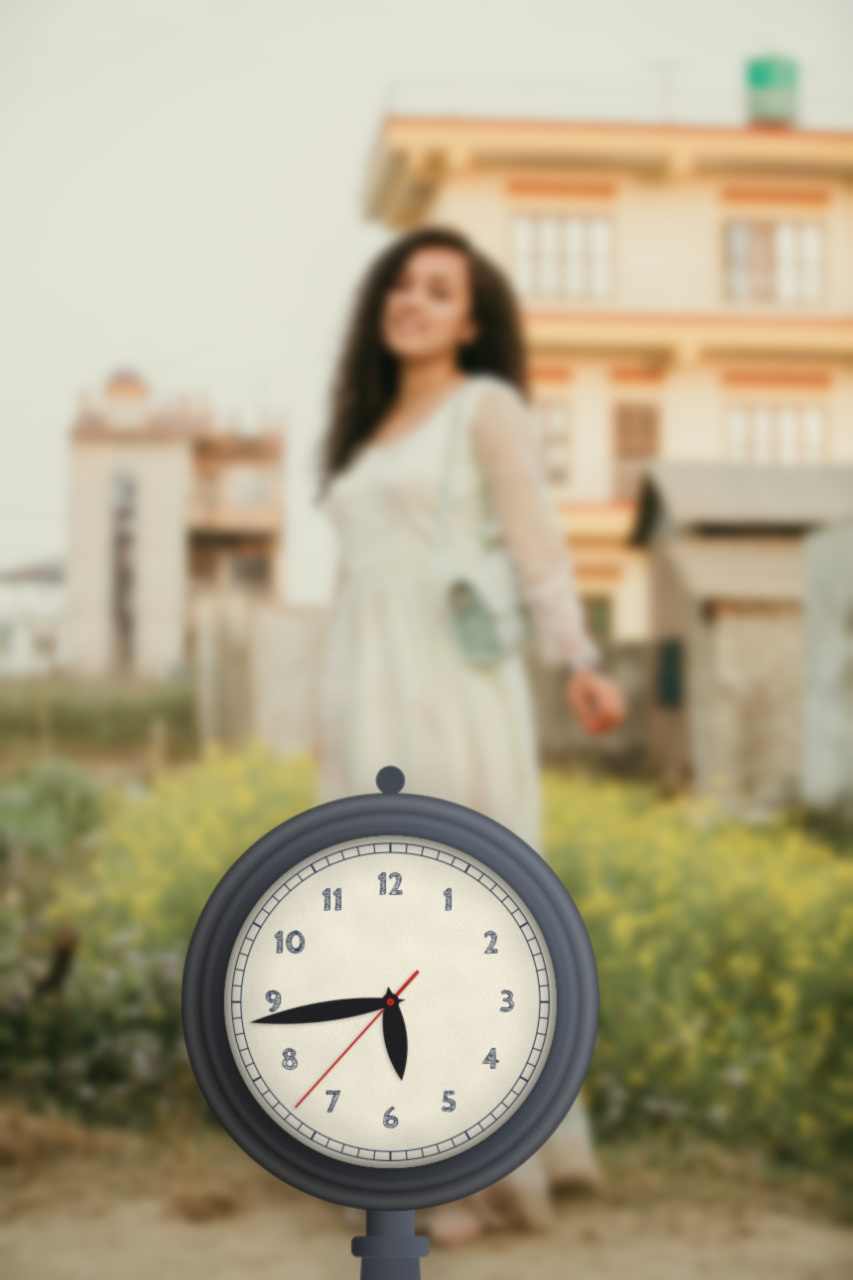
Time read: **5:43:37**
